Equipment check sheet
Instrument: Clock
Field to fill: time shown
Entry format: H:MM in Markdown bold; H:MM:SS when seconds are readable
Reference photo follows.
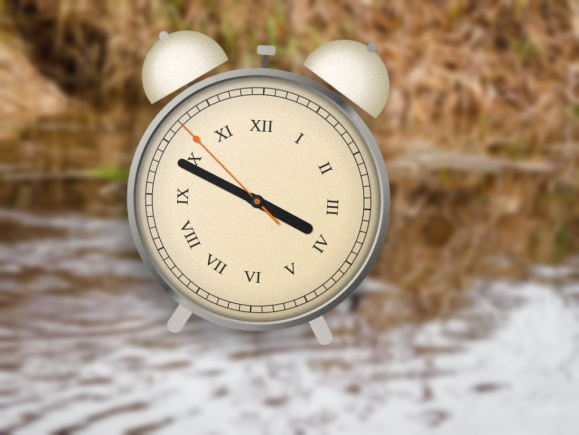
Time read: **3:48:52**
